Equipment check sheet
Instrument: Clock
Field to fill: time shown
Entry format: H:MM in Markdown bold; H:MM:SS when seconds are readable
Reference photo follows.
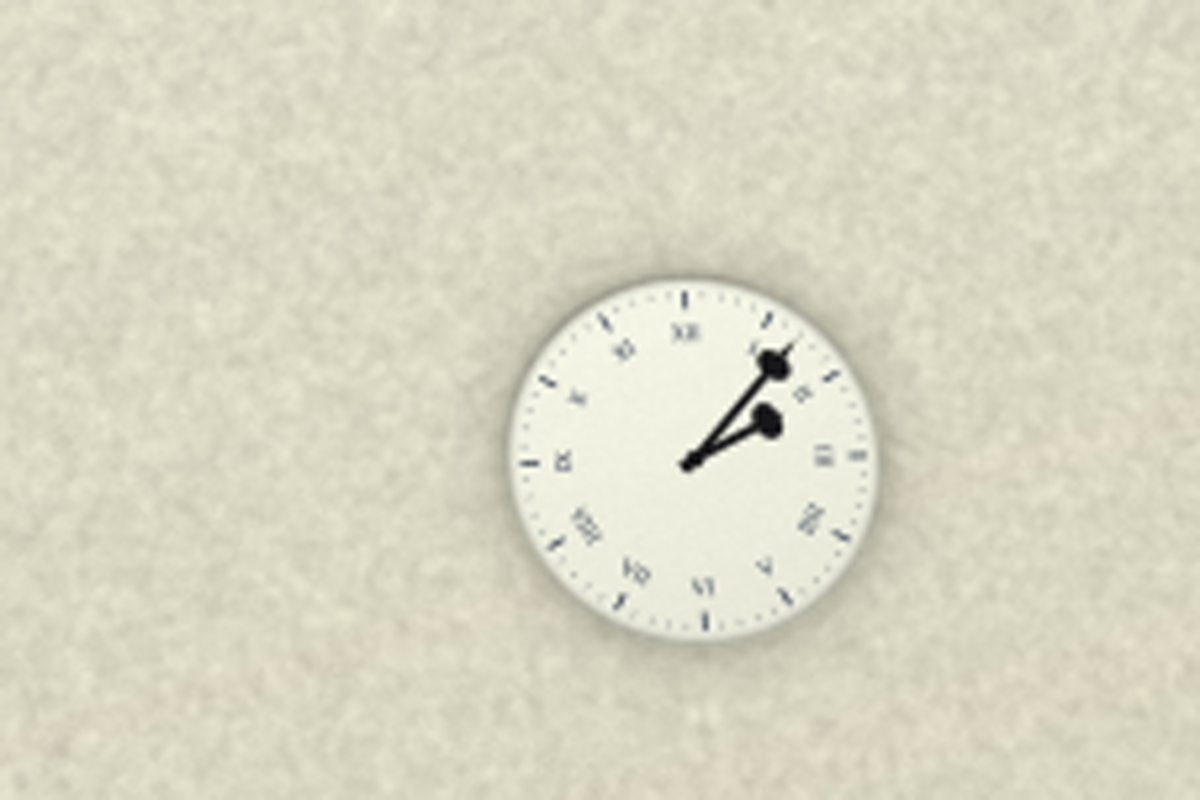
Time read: **2:07**
